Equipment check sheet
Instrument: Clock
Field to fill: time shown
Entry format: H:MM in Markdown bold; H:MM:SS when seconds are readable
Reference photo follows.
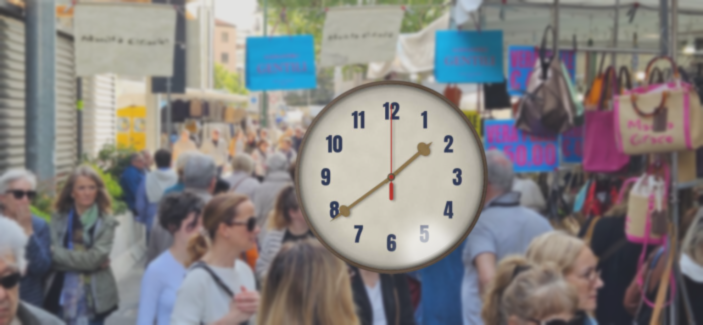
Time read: **1:39:00**
